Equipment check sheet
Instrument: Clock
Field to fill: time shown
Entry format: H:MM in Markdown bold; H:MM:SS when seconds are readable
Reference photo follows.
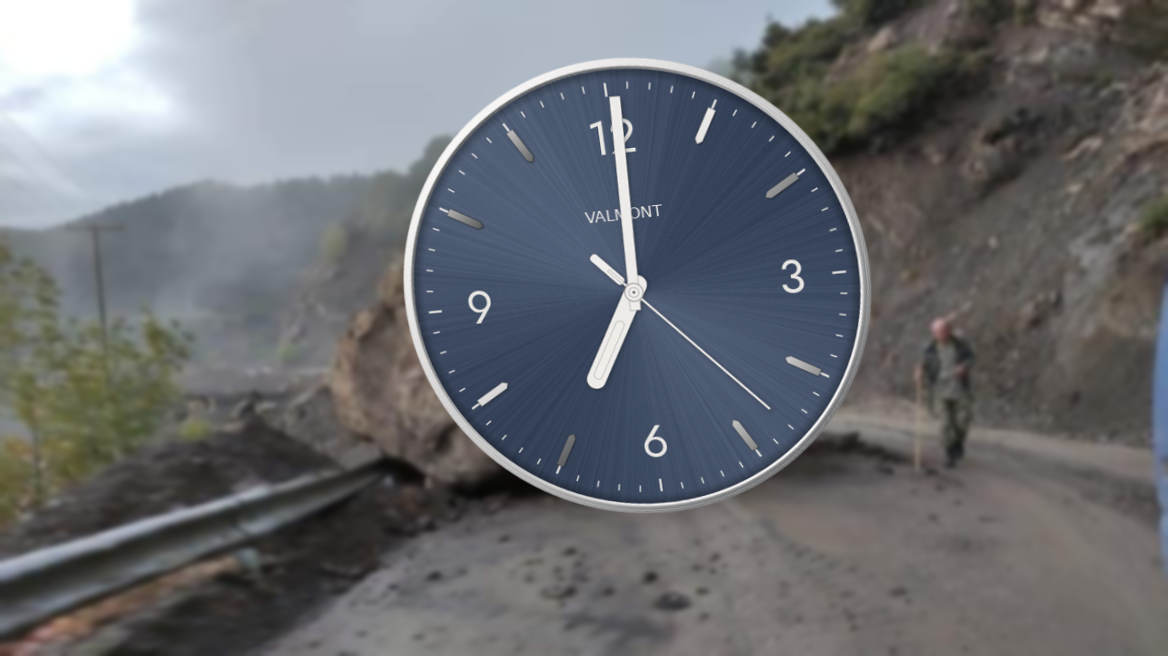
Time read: **7:00:23**
